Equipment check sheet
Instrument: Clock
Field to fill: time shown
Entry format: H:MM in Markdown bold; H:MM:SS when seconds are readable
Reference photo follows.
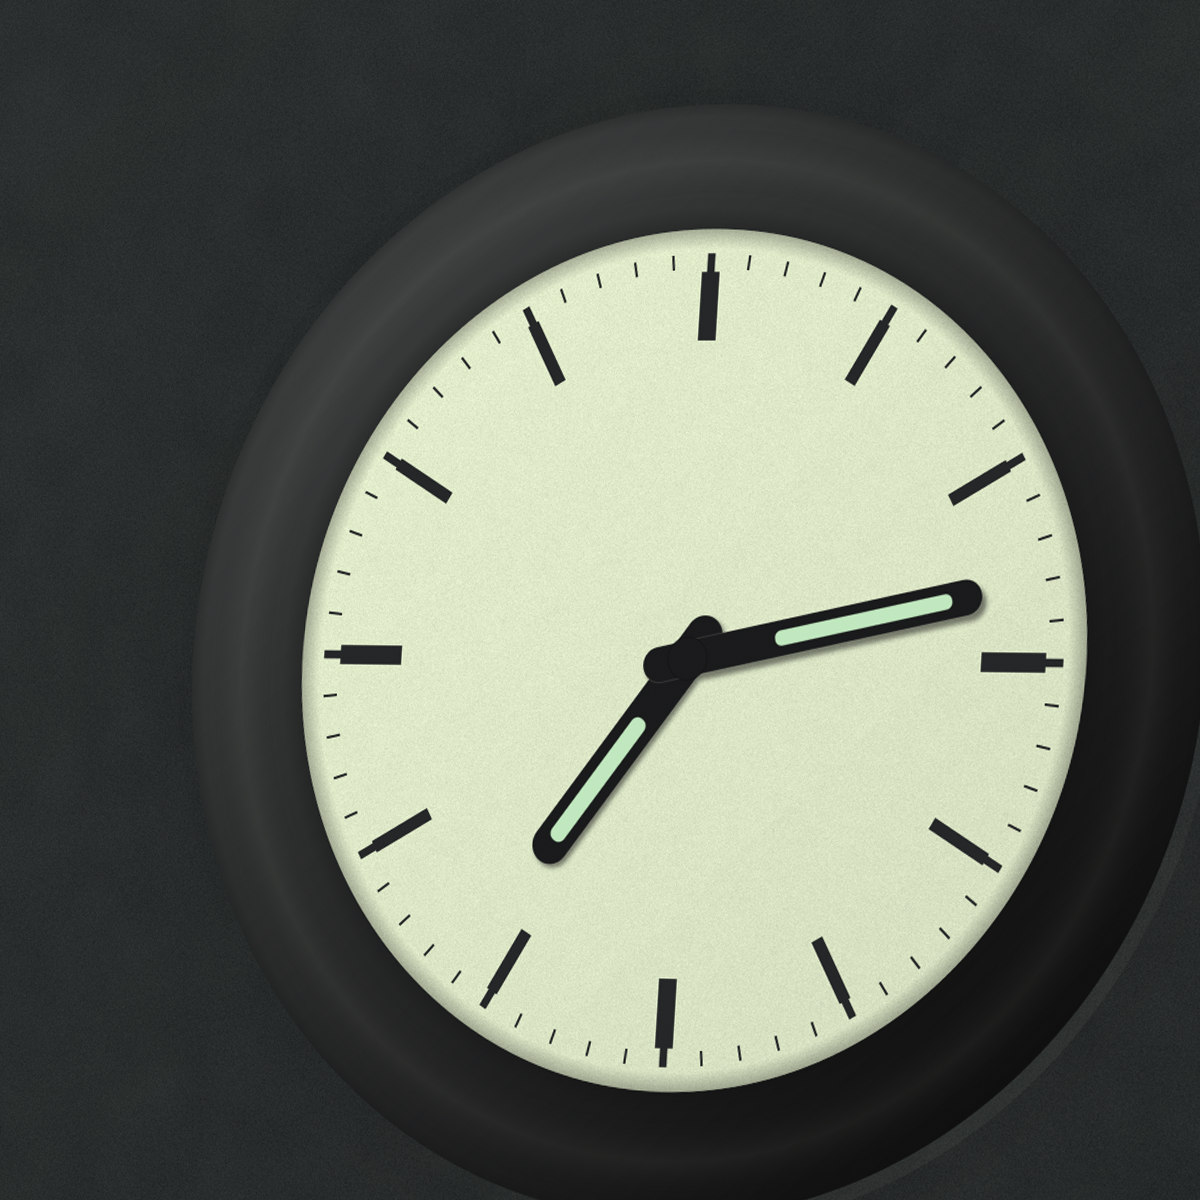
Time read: **7:13**
